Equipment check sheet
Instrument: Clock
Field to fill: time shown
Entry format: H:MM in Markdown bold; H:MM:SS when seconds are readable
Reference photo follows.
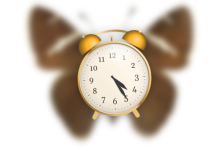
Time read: **4:25**
